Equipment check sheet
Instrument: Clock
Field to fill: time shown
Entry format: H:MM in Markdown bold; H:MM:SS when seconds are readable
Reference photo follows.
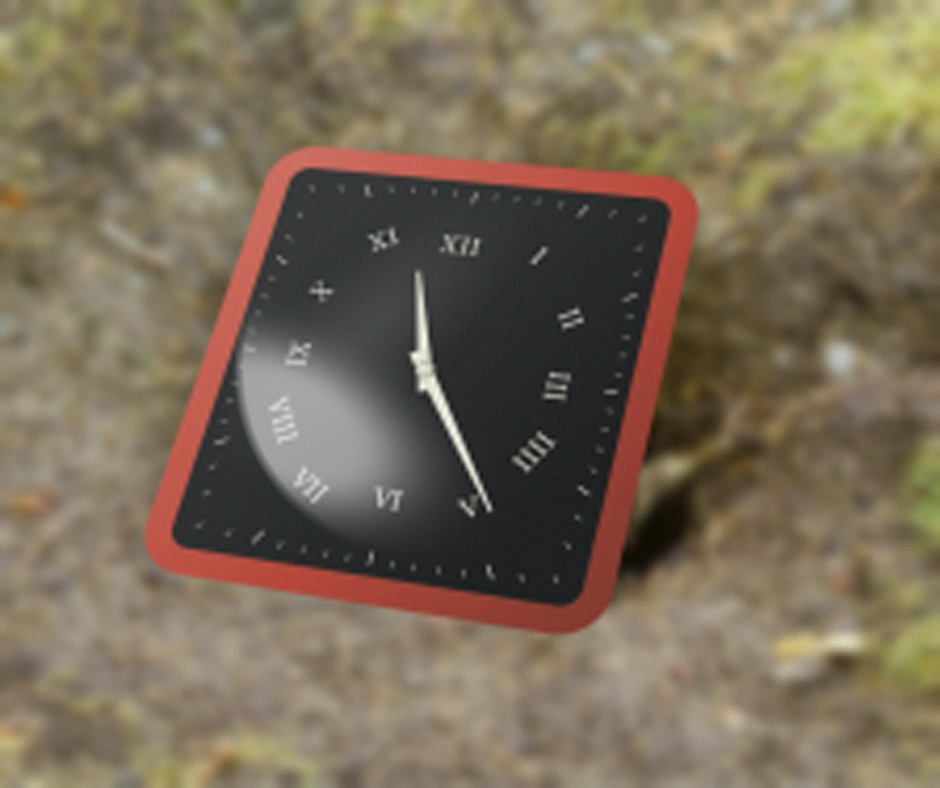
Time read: **11:24**
